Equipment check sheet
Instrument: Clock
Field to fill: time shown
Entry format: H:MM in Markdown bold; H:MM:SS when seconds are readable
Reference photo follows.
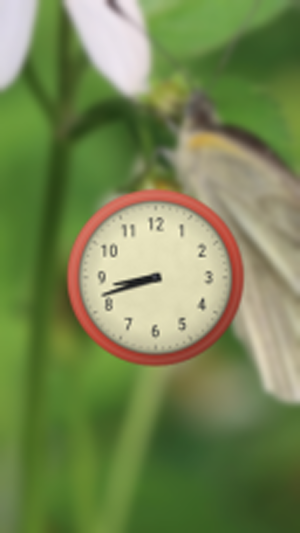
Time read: **8:42**
